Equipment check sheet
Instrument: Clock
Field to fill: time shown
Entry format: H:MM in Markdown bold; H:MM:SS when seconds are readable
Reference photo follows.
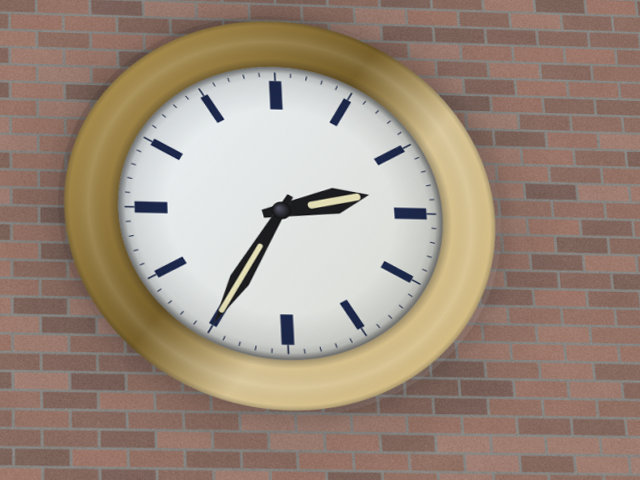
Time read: **2:35**
